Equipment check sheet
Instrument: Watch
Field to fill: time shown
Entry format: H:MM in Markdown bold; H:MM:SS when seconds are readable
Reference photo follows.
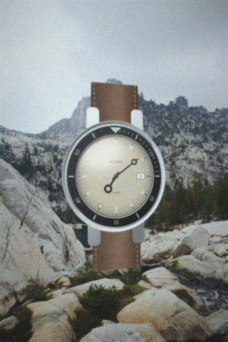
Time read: **7:09**
